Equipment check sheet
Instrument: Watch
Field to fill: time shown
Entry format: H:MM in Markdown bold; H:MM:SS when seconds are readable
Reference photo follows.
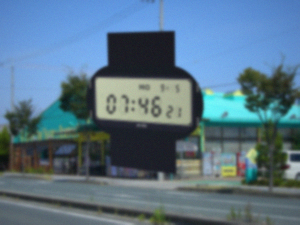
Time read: **7:46**
